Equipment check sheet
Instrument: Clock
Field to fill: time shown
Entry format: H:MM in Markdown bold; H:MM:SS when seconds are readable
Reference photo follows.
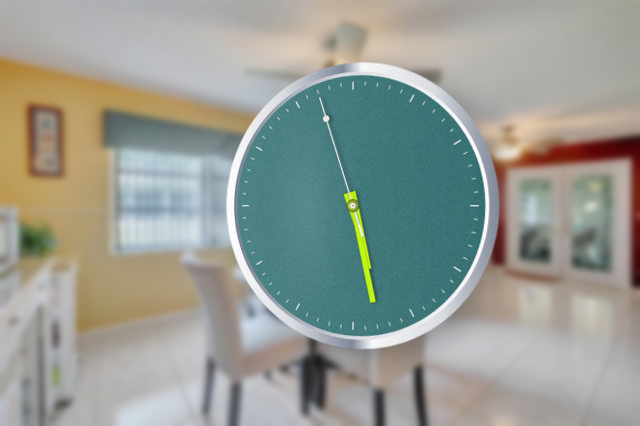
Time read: **5:27:57**
